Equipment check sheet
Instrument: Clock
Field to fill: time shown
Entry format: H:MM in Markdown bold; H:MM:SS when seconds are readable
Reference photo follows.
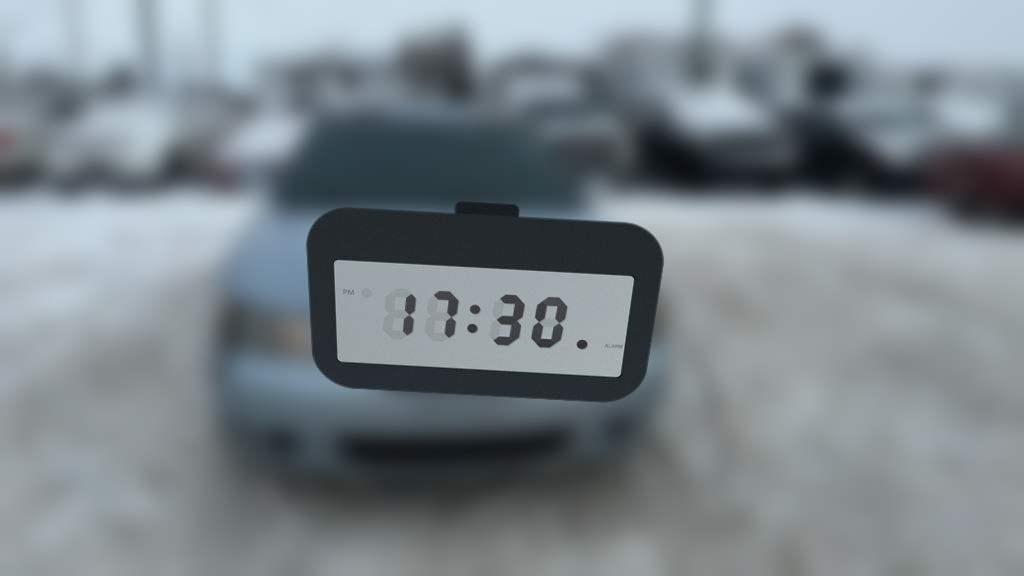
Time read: **17:30**
